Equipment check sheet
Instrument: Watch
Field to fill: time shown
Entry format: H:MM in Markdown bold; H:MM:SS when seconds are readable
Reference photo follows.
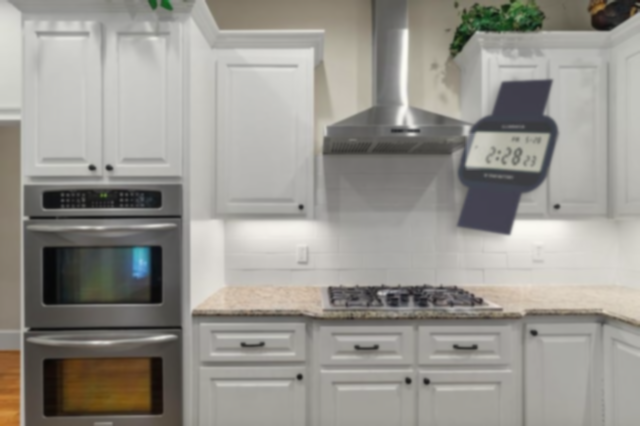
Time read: **2:28**
